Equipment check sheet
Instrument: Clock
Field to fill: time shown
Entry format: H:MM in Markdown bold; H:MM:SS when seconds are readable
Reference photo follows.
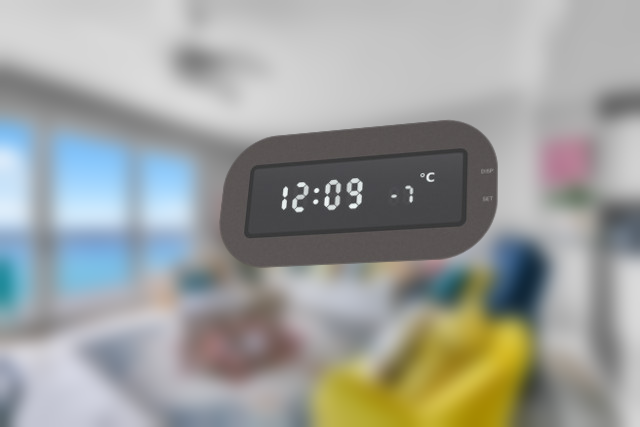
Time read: **12:09**
